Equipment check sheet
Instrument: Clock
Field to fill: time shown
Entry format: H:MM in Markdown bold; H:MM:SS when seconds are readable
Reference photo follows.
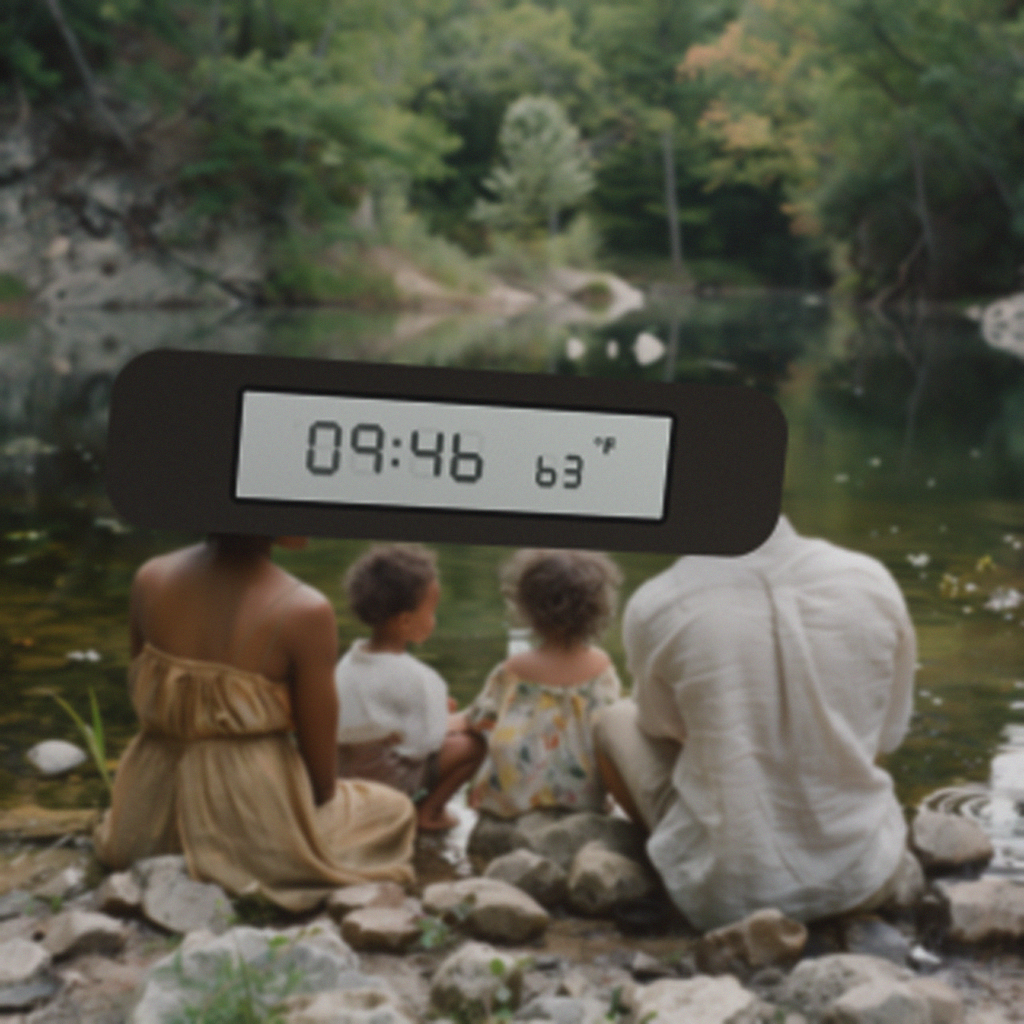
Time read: **9:46**
